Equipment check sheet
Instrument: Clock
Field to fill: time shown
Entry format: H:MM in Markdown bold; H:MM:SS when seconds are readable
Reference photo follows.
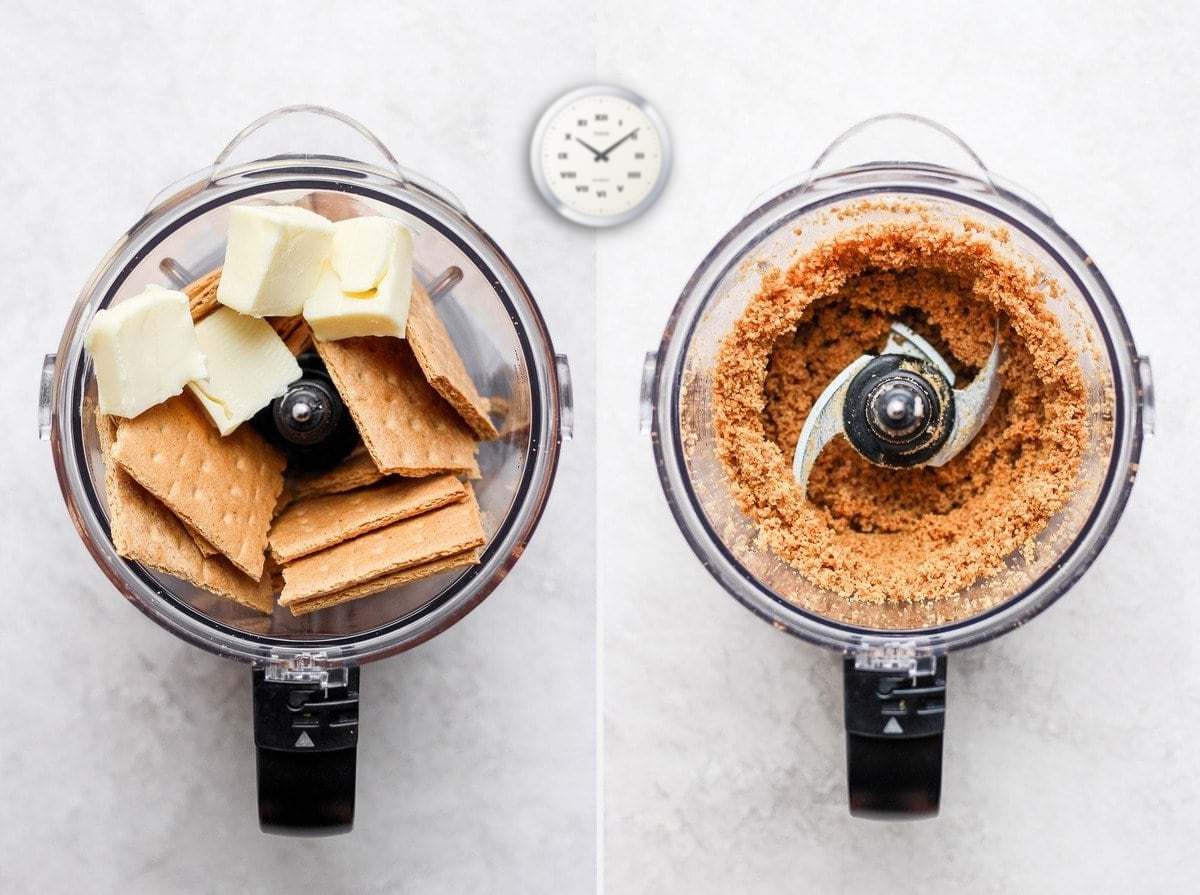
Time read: **10:09**
